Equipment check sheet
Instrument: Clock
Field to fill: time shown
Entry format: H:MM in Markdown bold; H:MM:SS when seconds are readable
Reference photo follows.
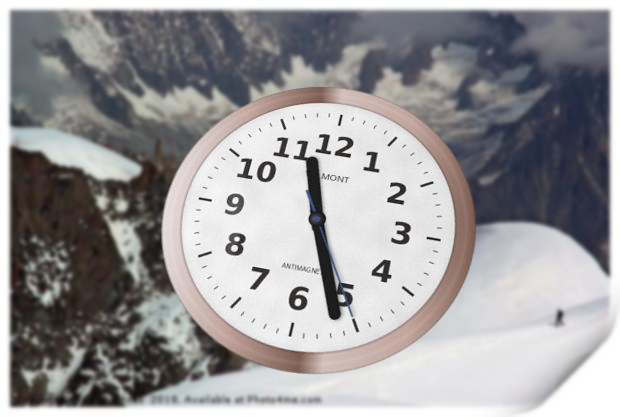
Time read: **11:26:25**
